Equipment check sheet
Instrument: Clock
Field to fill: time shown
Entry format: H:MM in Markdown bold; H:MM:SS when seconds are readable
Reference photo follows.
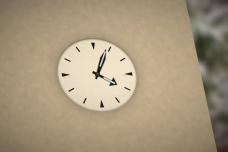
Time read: **4:04**
